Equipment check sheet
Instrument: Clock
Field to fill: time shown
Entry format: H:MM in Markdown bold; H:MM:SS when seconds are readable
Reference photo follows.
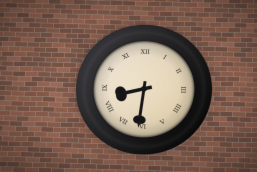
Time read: **8:31**
